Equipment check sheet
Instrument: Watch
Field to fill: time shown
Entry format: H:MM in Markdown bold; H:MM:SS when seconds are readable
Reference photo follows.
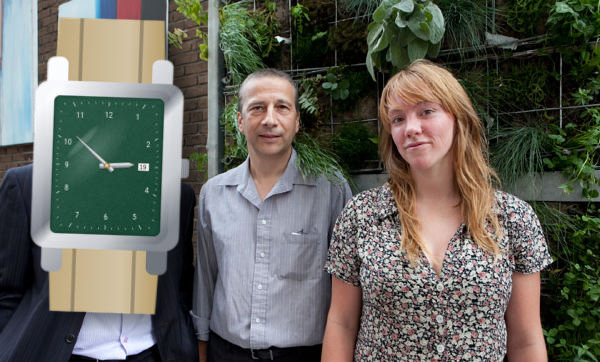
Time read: **2:52**
